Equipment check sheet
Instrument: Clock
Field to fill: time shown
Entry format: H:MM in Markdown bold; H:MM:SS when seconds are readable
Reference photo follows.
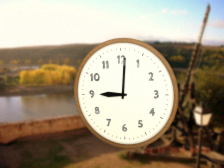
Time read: **9:01**
